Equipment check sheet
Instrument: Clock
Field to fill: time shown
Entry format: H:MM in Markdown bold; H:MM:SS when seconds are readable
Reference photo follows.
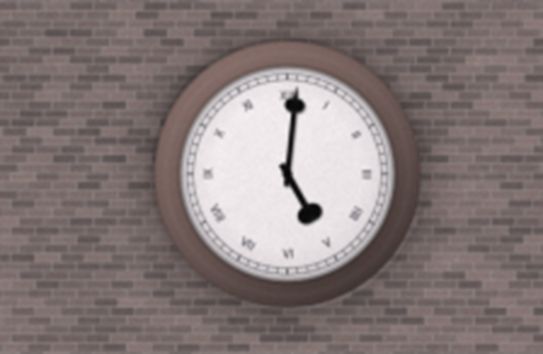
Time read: **5:01**
